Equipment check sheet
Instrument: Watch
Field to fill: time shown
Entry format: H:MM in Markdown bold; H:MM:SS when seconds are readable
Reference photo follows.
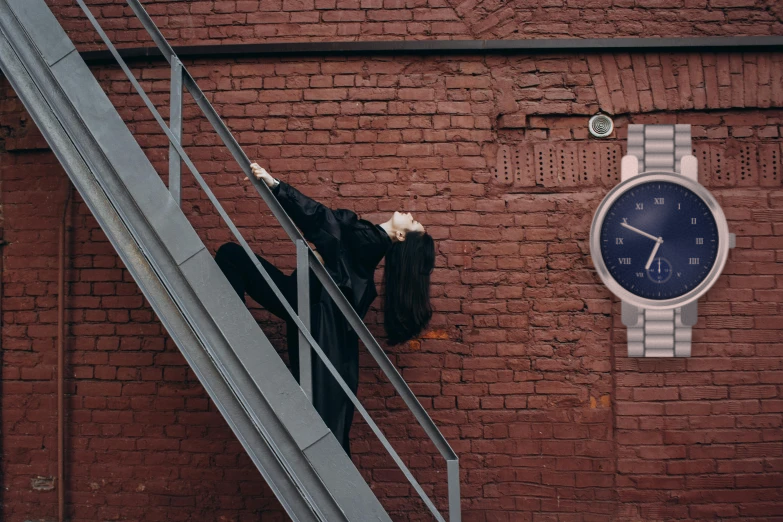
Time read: **6:49**
